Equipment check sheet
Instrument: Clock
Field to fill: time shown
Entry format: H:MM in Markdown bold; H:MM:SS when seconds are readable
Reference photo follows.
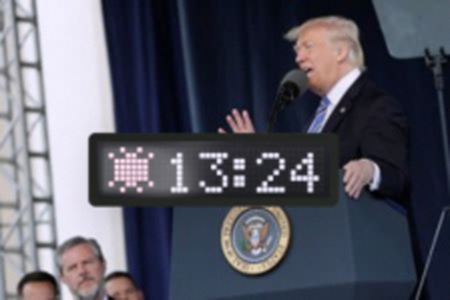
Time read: **13:24**
